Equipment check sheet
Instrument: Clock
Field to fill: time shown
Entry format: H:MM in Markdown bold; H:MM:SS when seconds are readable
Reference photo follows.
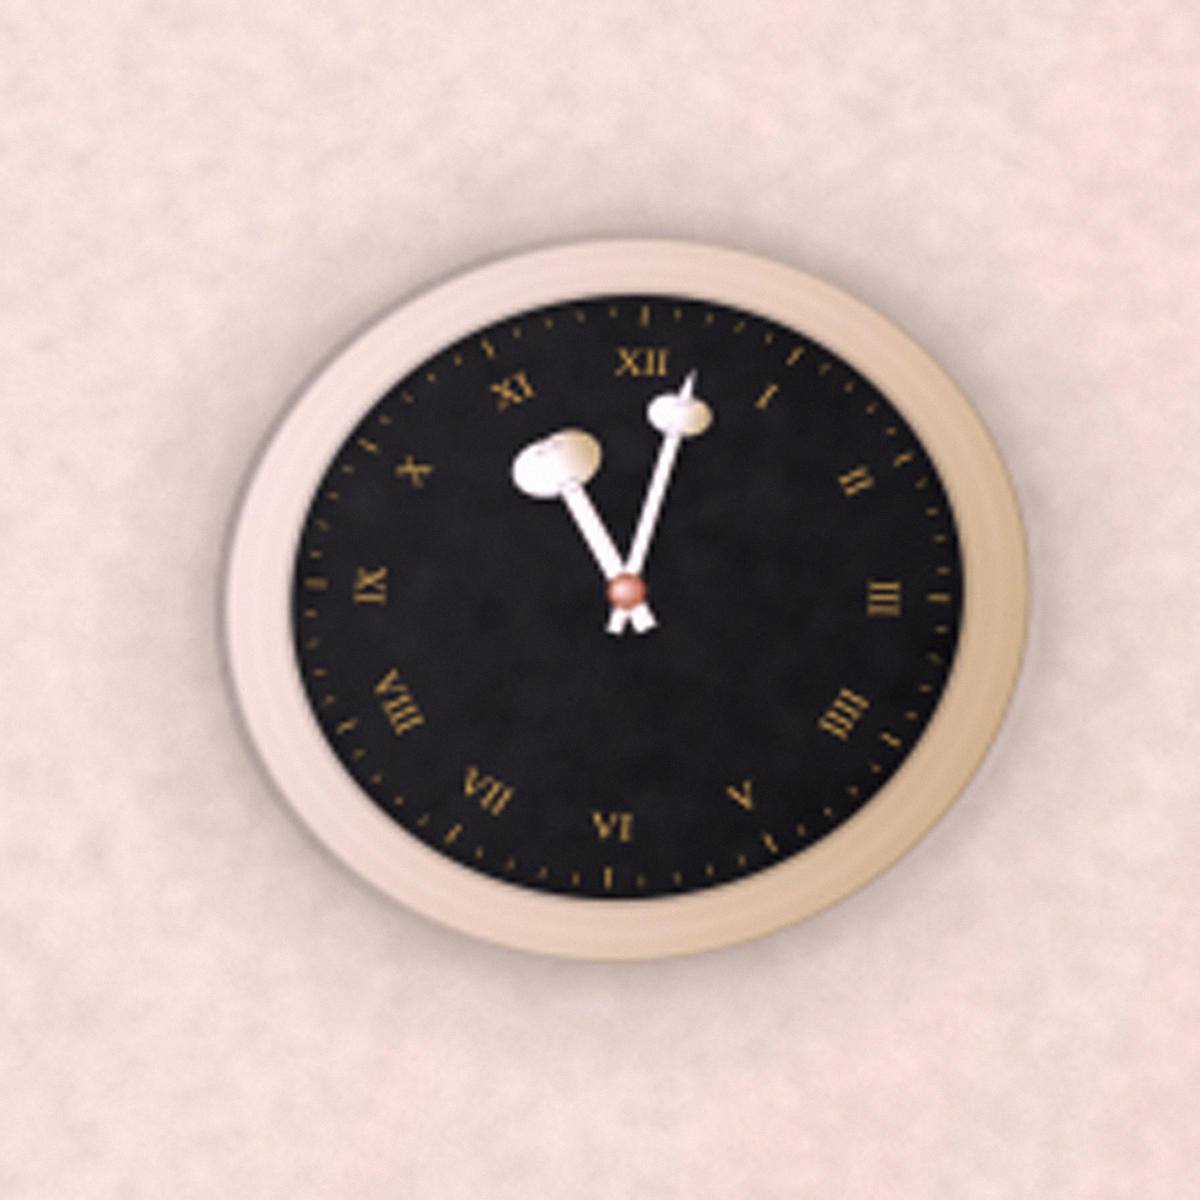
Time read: **11:02**
